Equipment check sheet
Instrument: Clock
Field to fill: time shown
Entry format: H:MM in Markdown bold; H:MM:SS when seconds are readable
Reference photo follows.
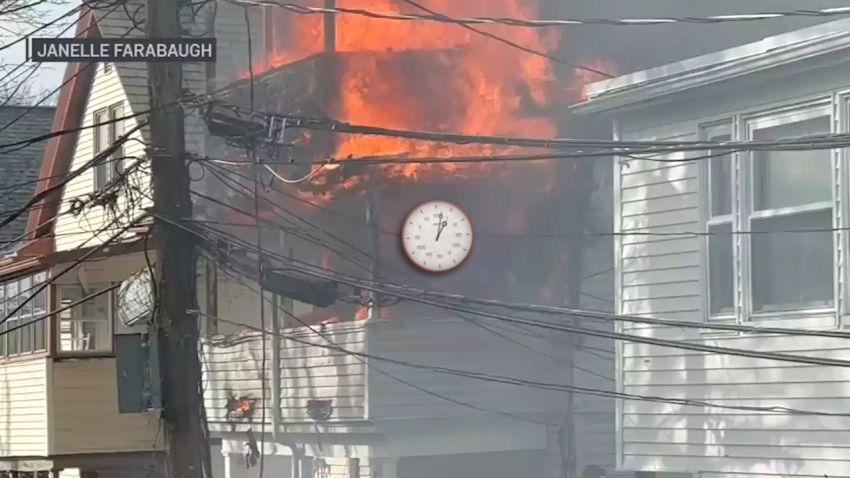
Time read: **1:02**
